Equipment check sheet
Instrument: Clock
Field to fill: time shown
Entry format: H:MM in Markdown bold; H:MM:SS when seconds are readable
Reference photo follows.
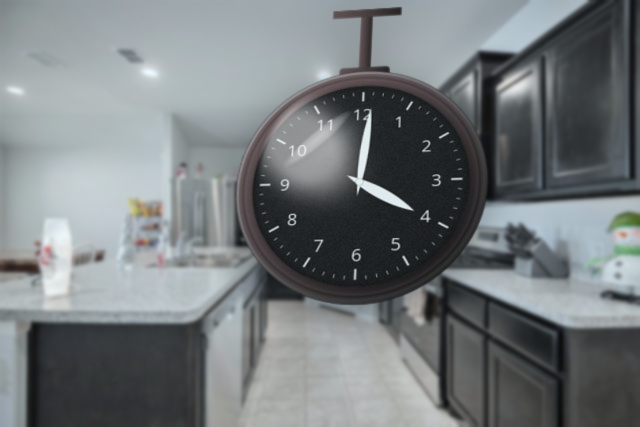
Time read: **4:01**
